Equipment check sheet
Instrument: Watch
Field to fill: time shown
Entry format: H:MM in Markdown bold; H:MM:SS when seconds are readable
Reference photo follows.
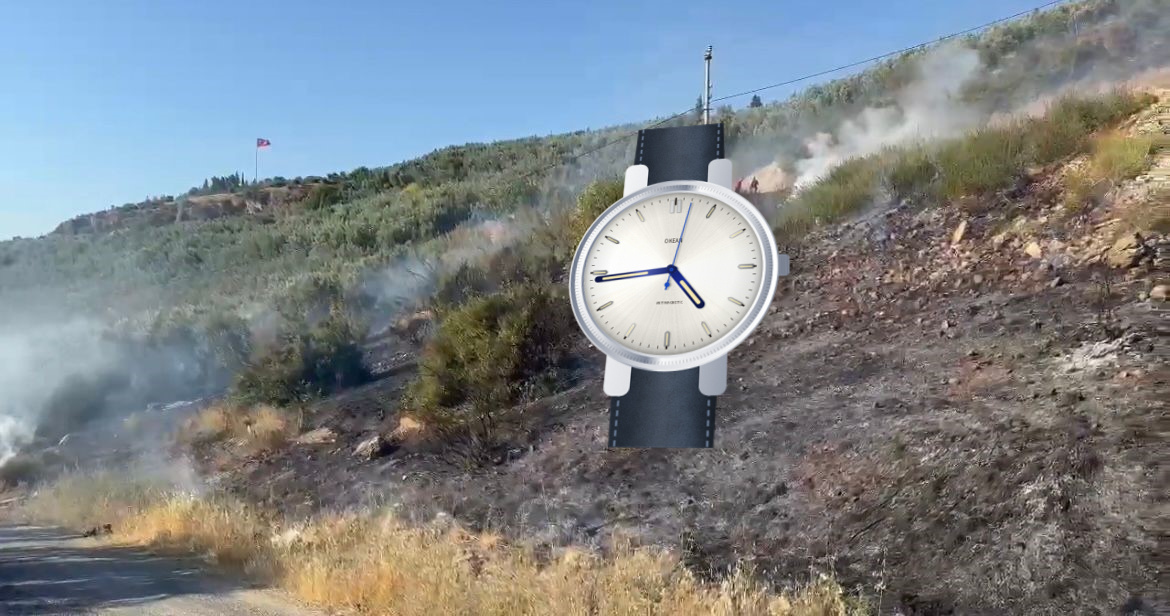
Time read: **4:44:02**
